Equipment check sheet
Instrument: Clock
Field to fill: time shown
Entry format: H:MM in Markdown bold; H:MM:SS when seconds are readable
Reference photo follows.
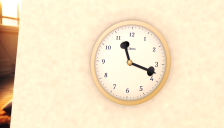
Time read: **11:18**
